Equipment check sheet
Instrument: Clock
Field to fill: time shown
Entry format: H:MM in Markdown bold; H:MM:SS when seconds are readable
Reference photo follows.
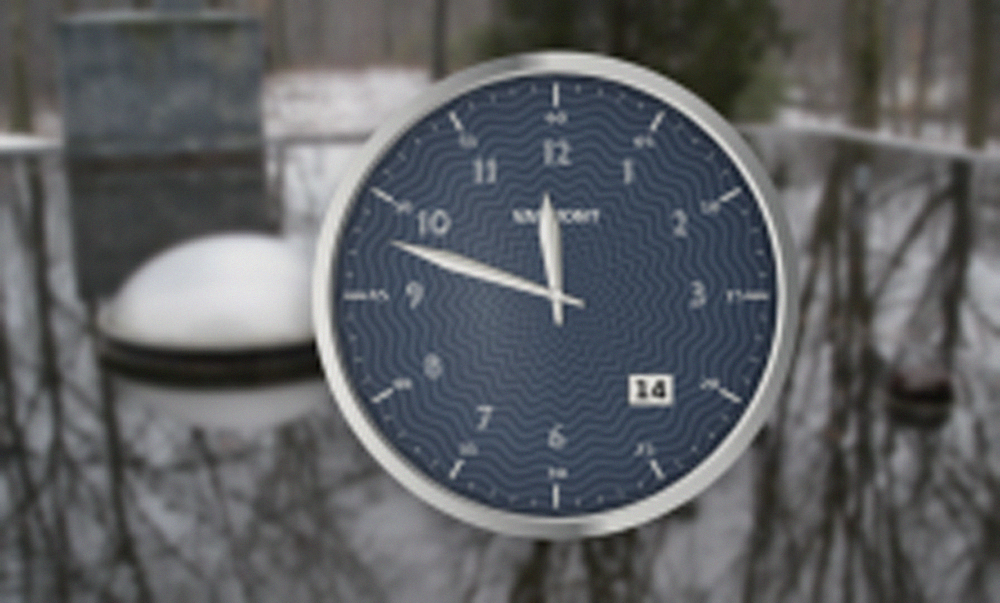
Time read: **11:48**
